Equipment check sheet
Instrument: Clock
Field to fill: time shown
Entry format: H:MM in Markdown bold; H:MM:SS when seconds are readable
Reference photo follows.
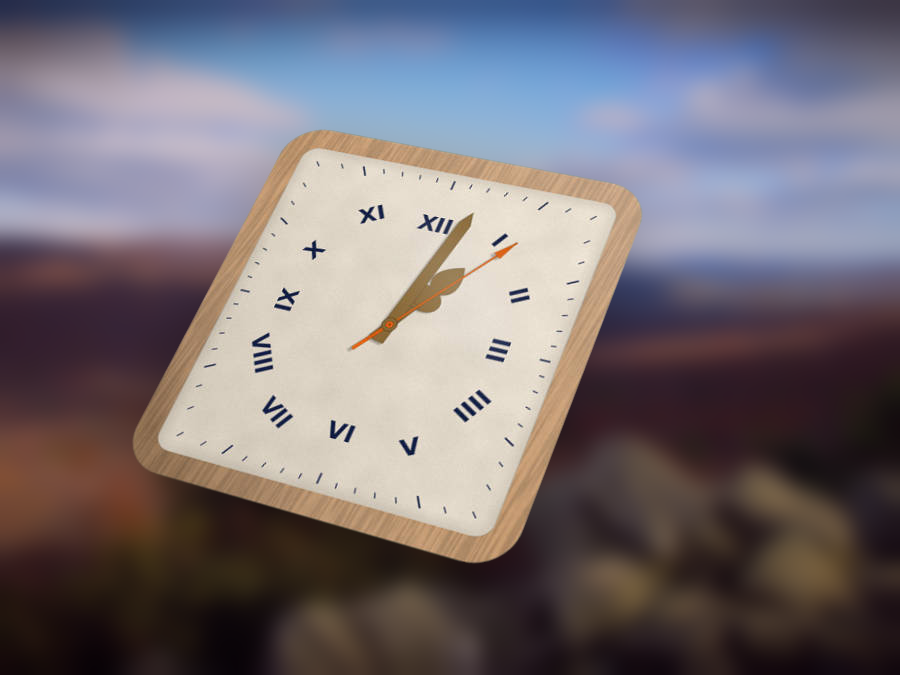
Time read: **1:02:06**
